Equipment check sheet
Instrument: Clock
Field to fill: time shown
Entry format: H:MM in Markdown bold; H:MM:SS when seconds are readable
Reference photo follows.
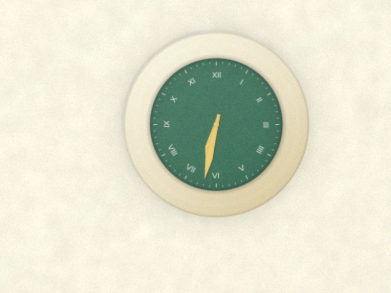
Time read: **6:32**
